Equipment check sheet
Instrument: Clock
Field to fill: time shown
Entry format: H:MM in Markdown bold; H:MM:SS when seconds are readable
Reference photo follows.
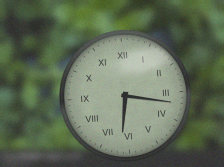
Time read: **6:17**
